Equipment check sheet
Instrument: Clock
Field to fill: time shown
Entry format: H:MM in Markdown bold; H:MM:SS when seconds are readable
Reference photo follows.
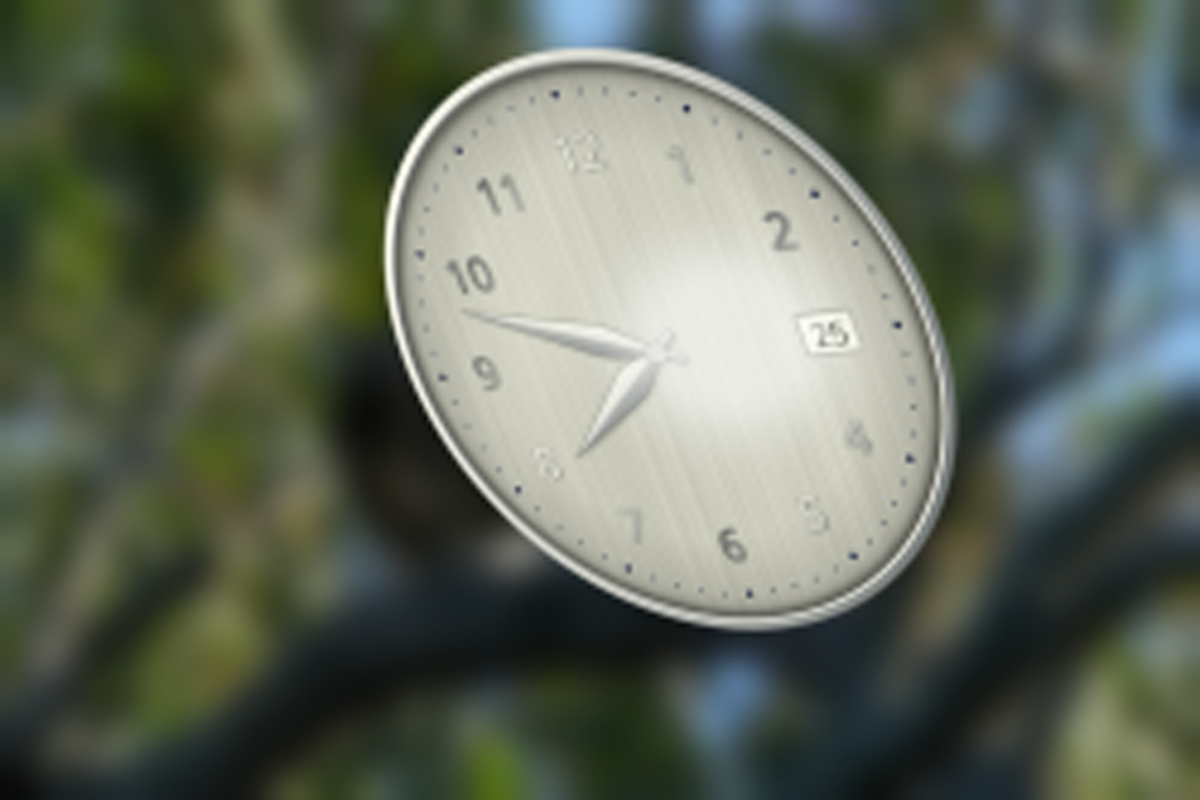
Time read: **7:48**
